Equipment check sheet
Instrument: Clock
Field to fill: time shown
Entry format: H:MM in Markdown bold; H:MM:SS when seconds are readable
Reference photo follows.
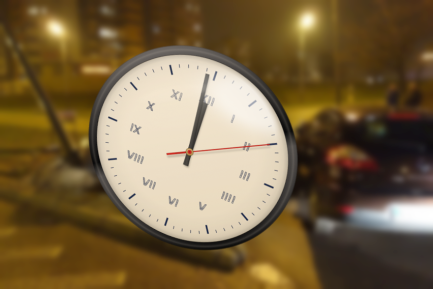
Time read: **11:59:10**
